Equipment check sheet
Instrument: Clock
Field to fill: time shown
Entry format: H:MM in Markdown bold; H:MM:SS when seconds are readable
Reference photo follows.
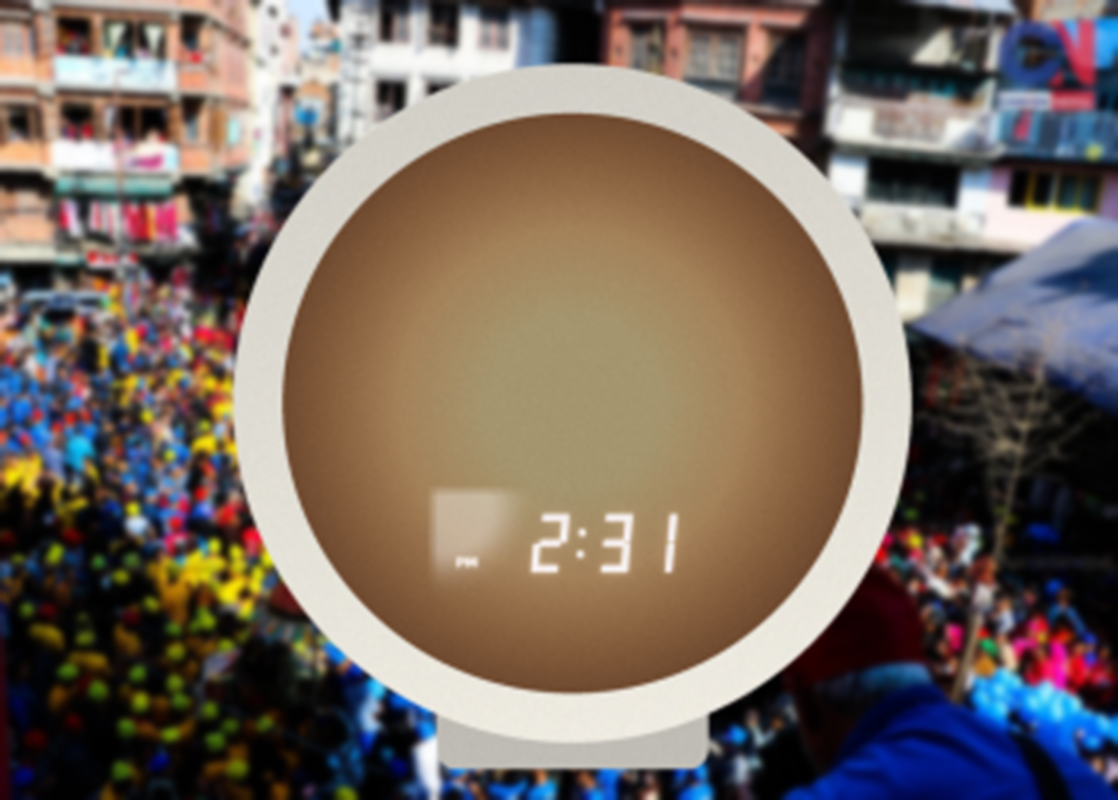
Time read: **2:31**
